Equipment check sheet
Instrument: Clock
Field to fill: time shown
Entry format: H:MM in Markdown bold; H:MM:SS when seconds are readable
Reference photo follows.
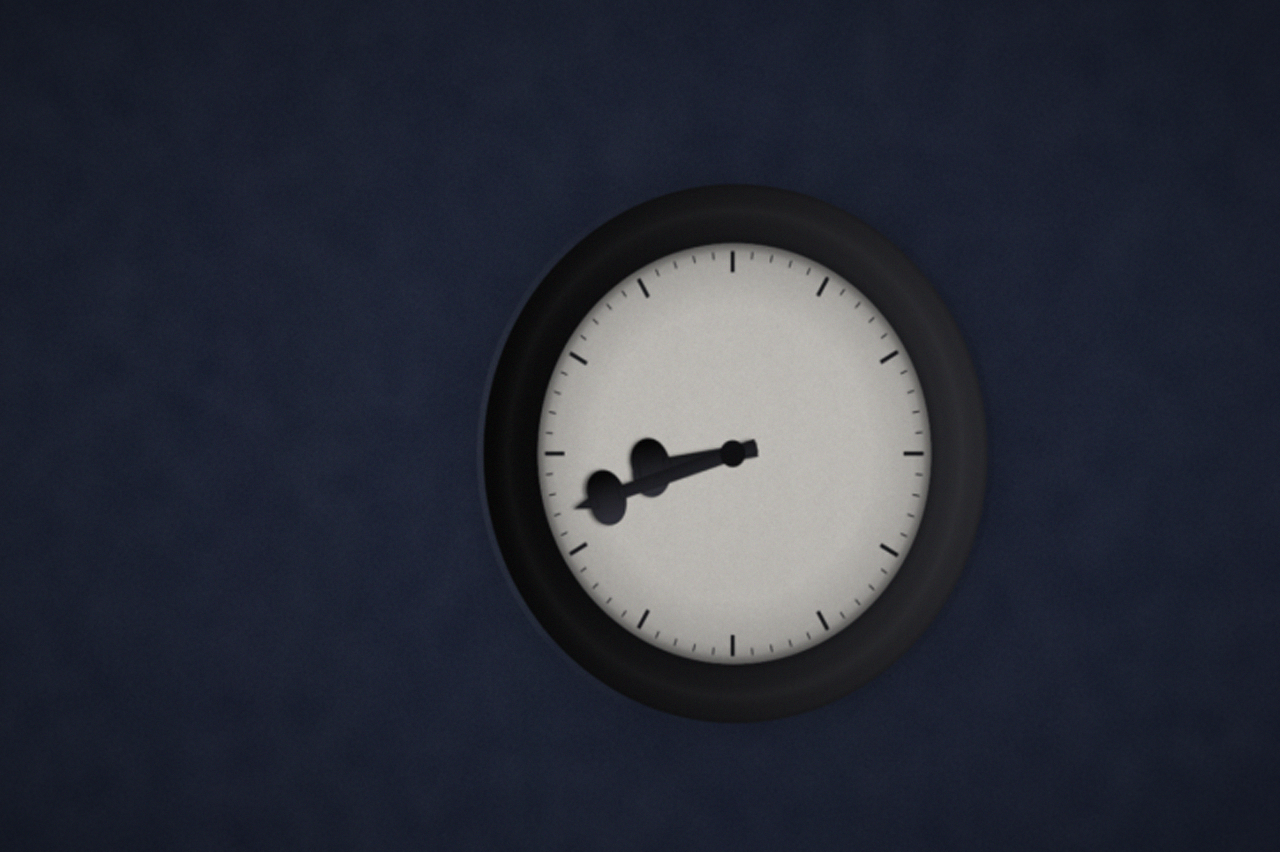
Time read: **8:42**
